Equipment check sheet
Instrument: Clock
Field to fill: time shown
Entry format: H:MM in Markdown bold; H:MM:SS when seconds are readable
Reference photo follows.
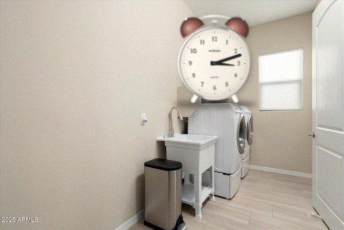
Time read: **3:12**
